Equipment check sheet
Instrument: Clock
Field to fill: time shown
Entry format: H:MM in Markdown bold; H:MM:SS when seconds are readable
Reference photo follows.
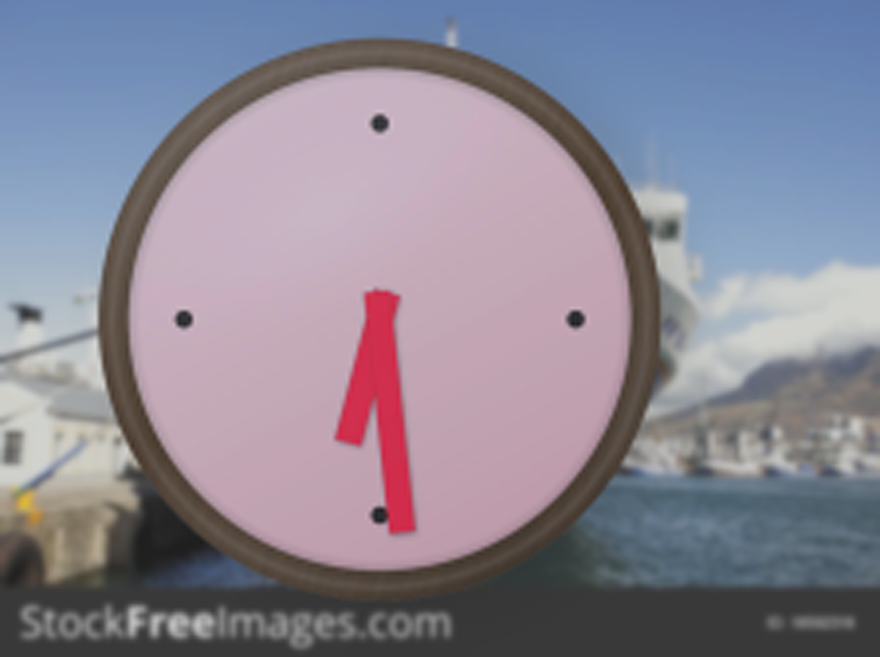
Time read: **6:29**
